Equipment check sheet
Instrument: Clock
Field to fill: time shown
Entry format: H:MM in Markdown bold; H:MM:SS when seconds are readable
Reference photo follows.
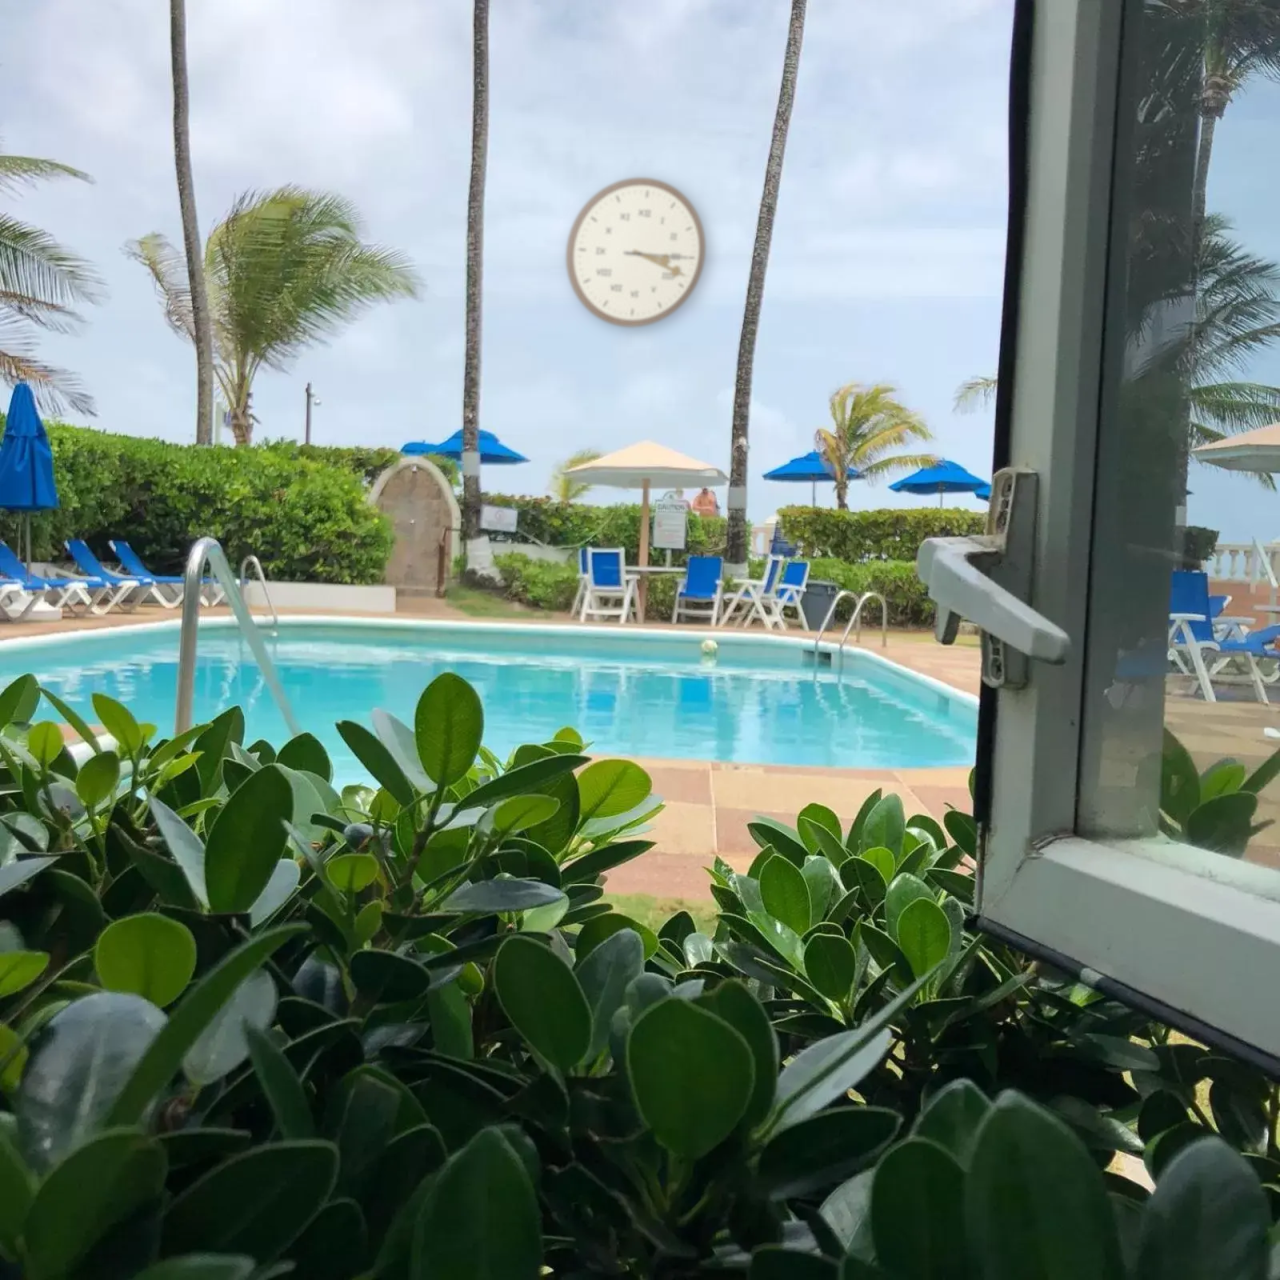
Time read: **3:18:15**
